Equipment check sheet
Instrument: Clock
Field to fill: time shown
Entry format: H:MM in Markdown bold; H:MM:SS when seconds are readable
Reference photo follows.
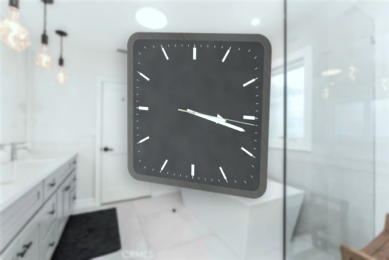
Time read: **3:17:16**
